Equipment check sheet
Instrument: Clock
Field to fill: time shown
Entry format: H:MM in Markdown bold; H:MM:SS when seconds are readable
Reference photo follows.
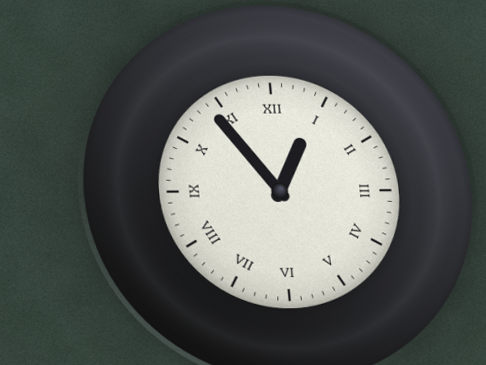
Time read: **12:54**
